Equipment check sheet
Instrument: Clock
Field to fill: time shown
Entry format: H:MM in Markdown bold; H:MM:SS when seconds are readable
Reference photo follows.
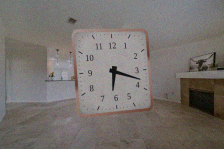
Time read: **6:18**
